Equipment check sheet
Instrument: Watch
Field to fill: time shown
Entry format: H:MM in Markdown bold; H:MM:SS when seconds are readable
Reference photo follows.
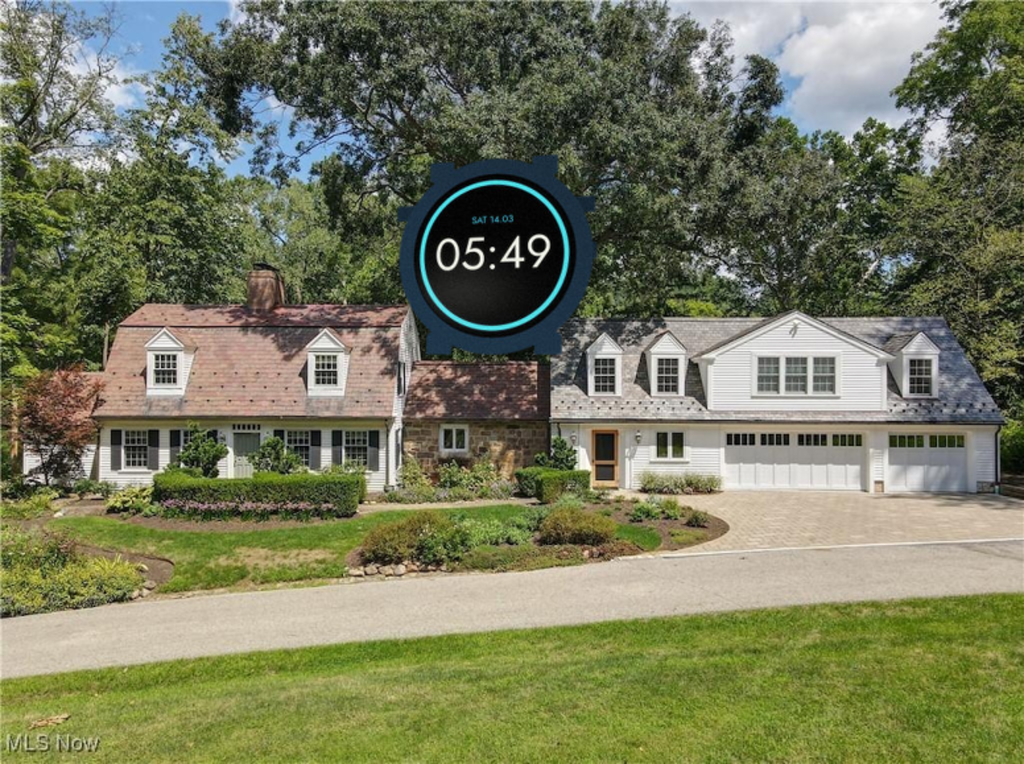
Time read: **5:49**
